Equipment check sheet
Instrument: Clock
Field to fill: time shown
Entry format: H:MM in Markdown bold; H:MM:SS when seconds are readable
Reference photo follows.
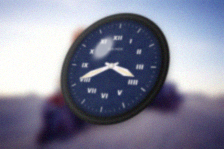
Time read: **3:41**
